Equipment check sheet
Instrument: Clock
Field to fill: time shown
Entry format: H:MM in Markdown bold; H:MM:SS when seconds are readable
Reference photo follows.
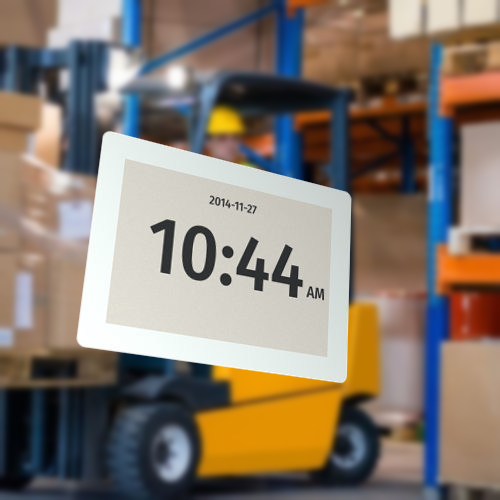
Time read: **10:44**
